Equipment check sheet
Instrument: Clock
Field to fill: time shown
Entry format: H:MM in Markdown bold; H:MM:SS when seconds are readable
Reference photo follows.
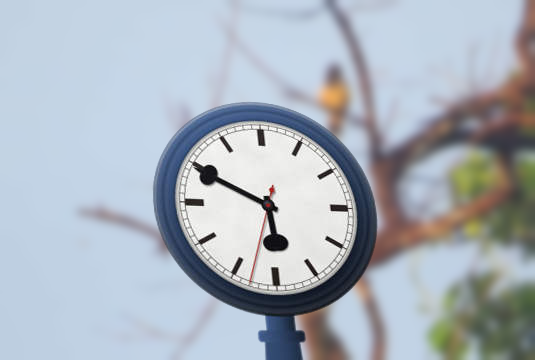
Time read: **5:49:33**
